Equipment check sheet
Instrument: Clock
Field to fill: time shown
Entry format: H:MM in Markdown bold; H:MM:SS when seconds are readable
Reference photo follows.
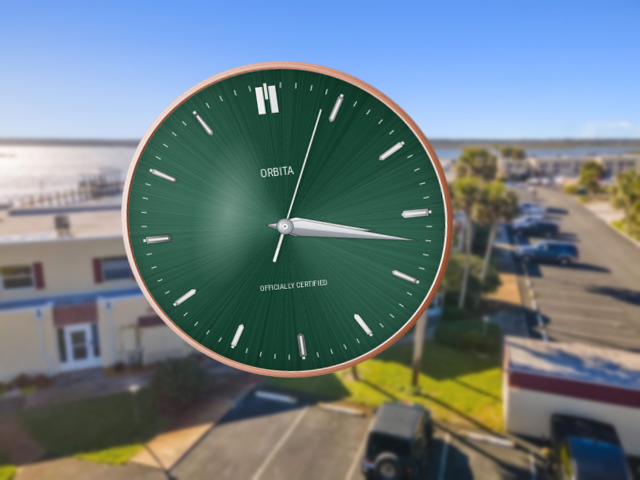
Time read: **3:17:04**
